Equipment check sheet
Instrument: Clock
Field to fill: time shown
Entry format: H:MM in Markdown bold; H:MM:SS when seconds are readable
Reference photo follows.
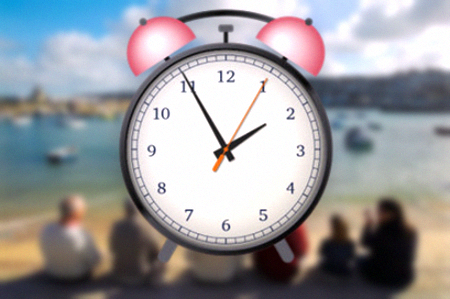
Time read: **1:55:05**
